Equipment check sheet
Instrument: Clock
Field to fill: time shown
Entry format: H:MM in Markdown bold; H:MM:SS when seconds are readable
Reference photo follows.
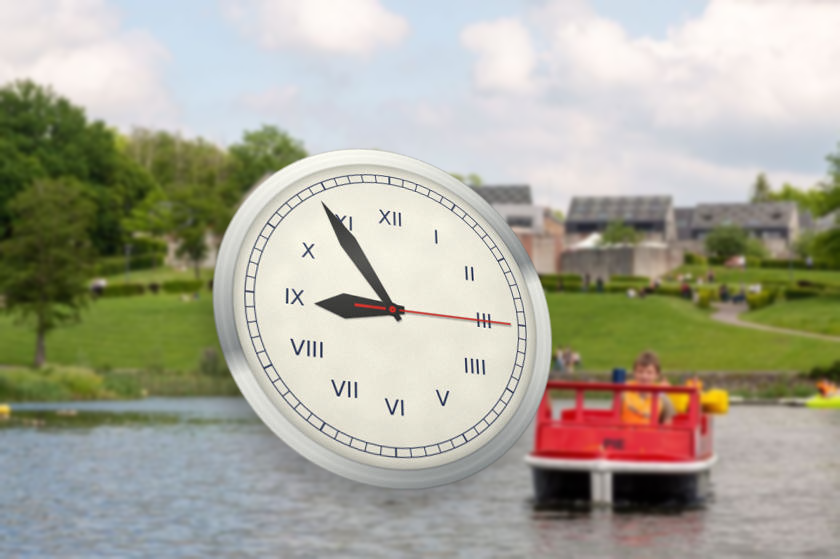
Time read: **8:54:15**
